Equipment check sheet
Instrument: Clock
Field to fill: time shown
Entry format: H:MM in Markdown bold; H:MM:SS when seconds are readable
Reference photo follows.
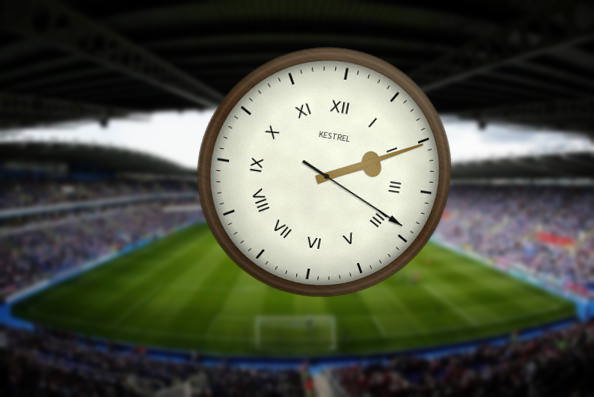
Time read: **2:10:19**
